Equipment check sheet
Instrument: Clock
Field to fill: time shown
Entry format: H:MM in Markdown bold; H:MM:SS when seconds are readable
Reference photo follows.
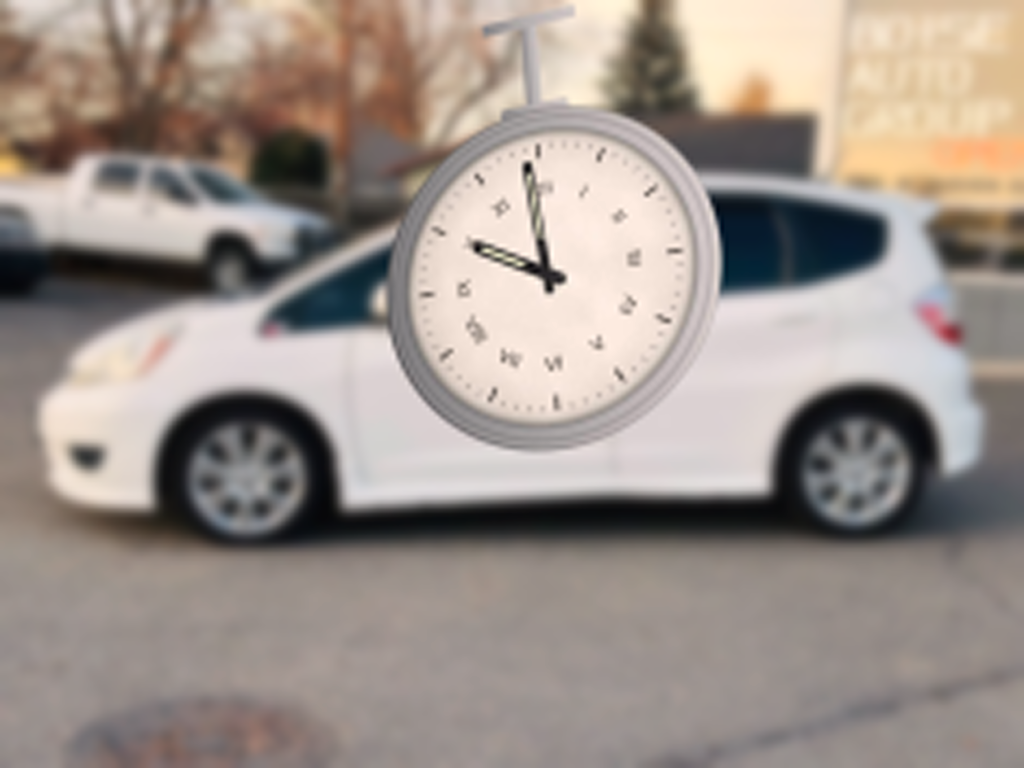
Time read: **9:59**
